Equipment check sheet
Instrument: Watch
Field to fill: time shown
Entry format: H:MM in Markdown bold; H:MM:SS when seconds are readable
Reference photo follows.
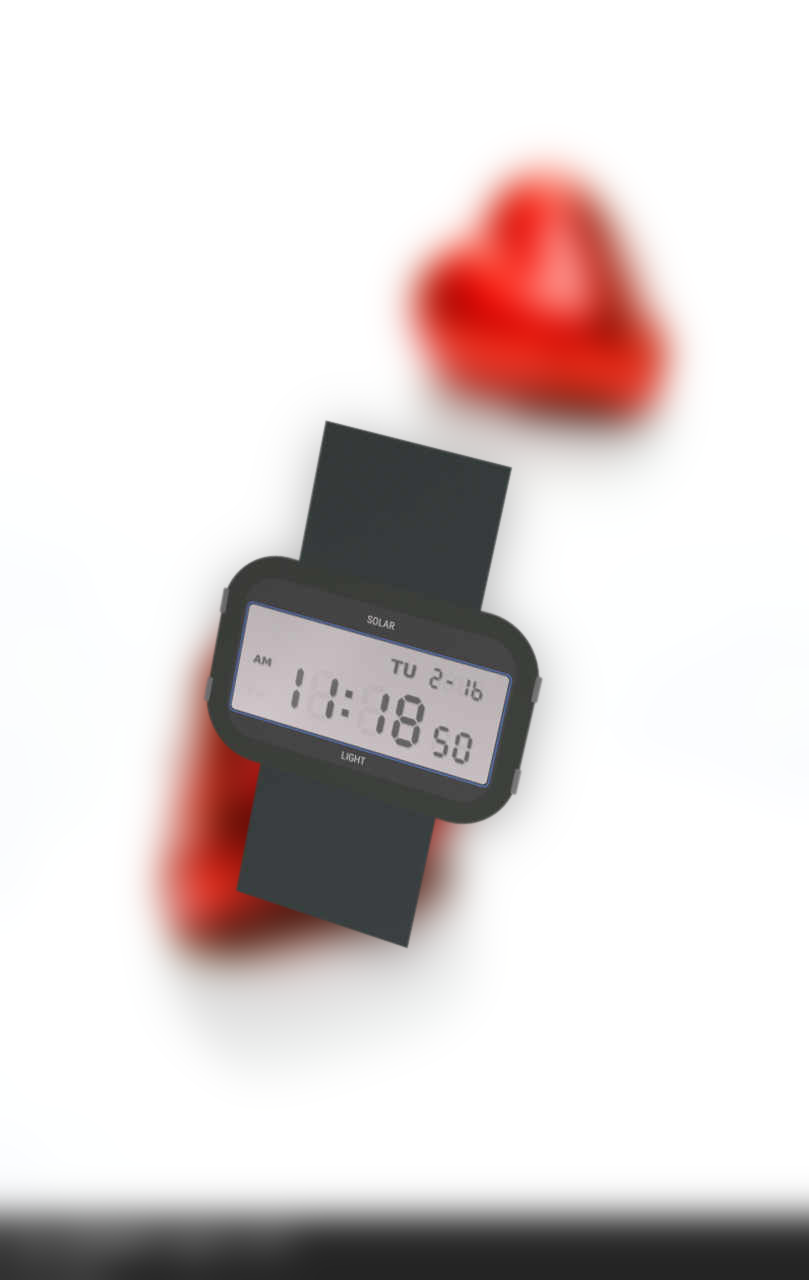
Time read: **11:18:50**
